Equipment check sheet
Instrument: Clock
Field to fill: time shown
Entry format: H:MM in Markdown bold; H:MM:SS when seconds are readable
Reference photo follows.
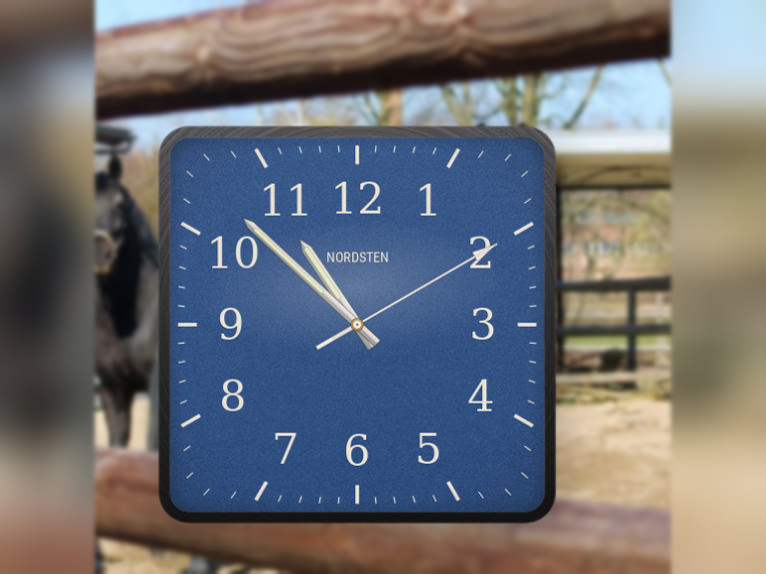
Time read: **10:52:10**
